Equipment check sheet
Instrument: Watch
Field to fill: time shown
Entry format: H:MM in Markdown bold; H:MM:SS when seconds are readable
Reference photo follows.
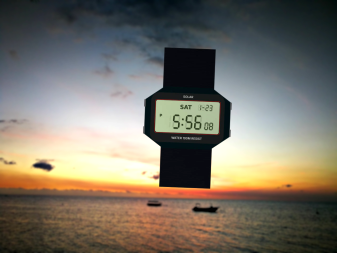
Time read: **5:56:08**
